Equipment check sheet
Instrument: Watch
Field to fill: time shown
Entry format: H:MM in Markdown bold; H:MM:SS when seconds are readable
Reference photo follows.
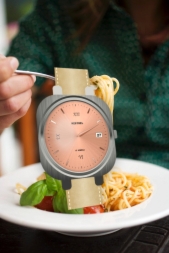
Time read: **2:11**
